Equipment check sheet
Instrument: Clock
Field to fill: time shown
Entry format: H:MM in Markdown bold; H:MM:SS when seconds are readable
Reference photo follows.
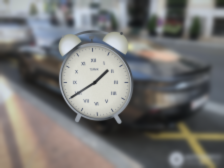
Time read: **1:40**
